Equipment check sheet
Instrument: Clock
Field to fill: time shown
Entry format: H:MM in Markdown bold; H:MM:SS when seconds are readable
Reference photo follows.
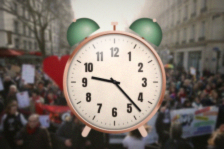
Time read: **9:23**
